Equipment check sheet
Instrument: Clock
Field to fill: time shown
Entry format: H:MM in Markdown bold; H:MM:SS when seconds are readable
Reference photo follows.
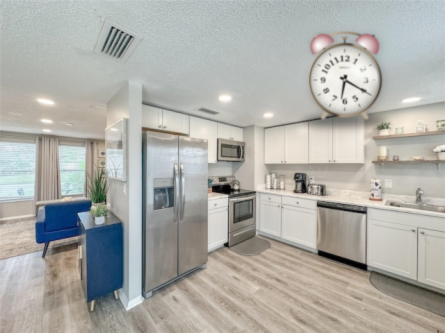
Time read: **6:20**
